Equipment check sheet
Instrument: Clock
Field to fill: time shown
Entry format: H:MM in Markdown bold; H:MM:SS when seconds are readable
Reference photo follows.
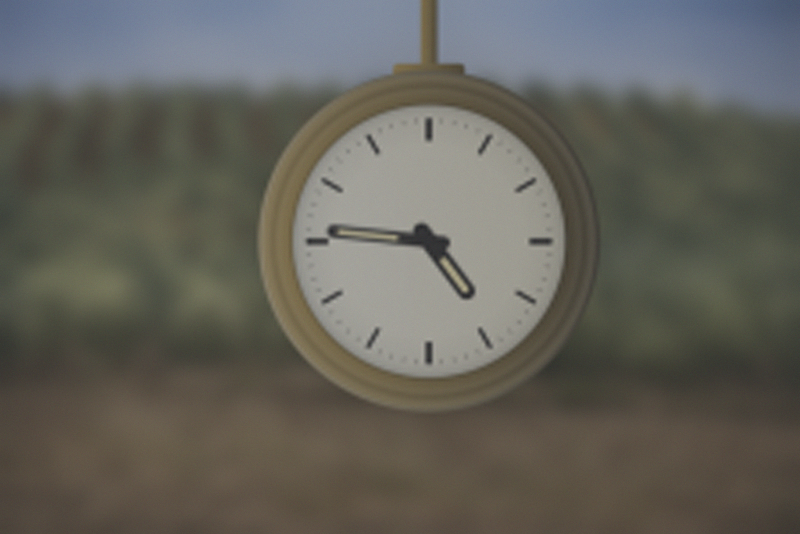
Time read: **4:46**
